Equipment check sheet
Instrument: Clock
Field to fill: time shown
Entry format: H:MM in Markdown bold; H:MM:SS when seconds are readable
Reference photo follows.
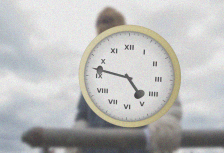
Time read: **4:47**
